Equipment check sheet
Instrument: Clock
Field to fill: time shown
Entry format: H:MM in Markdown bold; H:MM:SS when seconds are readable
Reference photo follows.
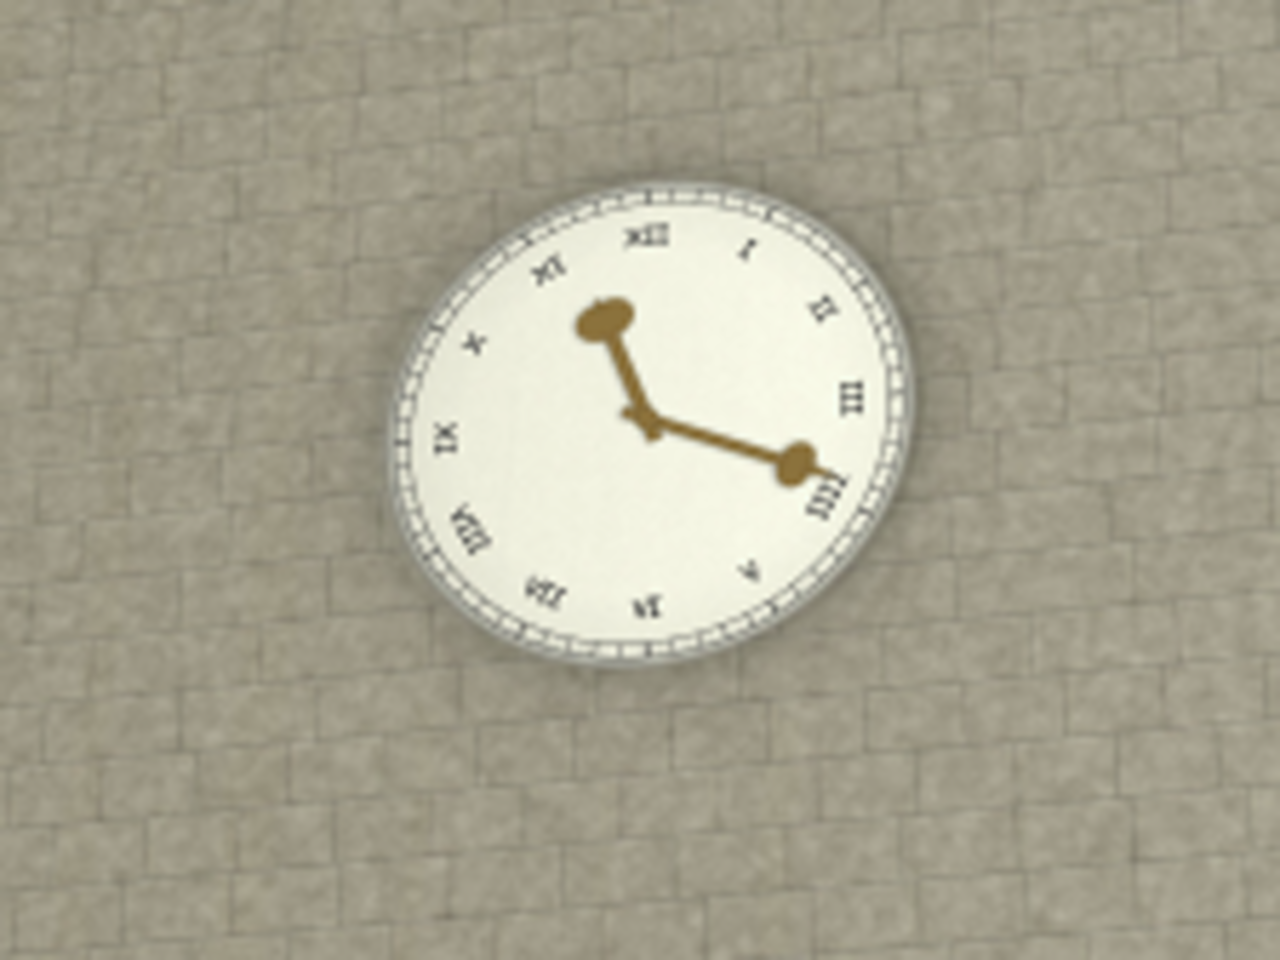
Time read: **11:19**
